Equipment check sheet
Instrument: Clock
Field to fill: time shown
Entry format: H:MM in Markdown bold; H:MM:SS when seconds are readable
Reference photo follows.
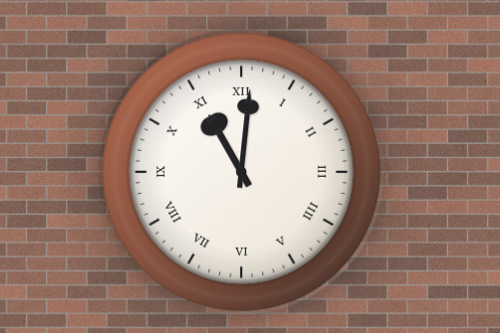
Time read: **11:01**
